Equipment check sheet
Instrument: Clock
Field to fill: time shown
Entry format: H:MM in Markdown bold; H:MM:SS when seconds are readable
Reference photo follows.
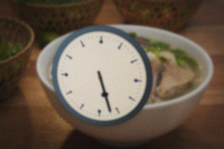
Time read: **5:27**
